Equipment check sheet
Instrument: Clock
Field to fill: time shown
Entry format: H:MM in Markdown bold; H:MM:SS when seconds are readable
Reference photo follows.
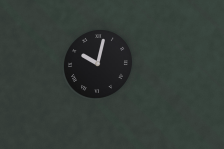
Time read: **10:02**
